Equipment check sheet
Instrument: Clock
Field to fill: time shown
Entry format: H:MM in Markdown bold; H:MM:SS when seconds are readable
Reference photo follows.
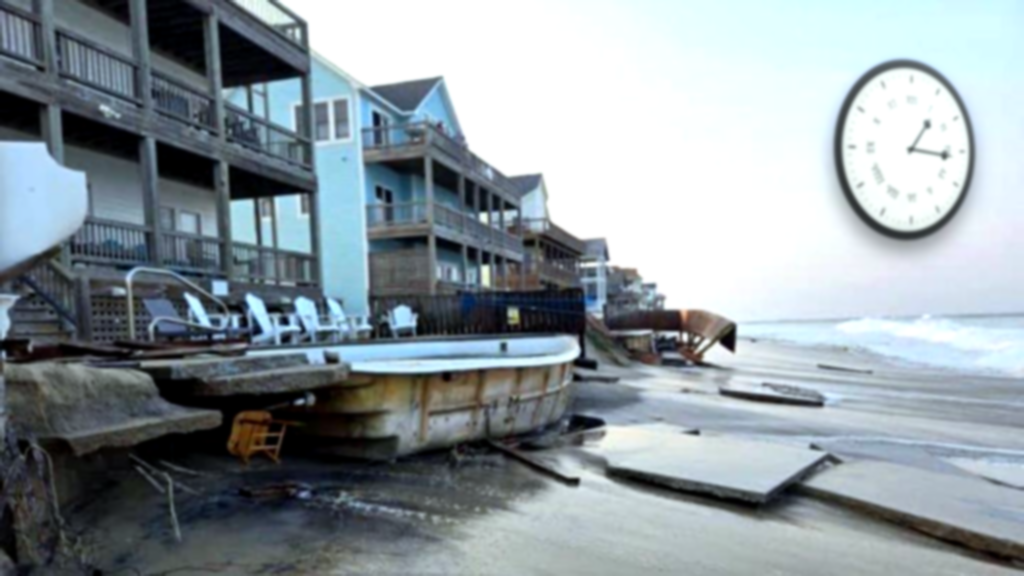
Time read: **1:16**
